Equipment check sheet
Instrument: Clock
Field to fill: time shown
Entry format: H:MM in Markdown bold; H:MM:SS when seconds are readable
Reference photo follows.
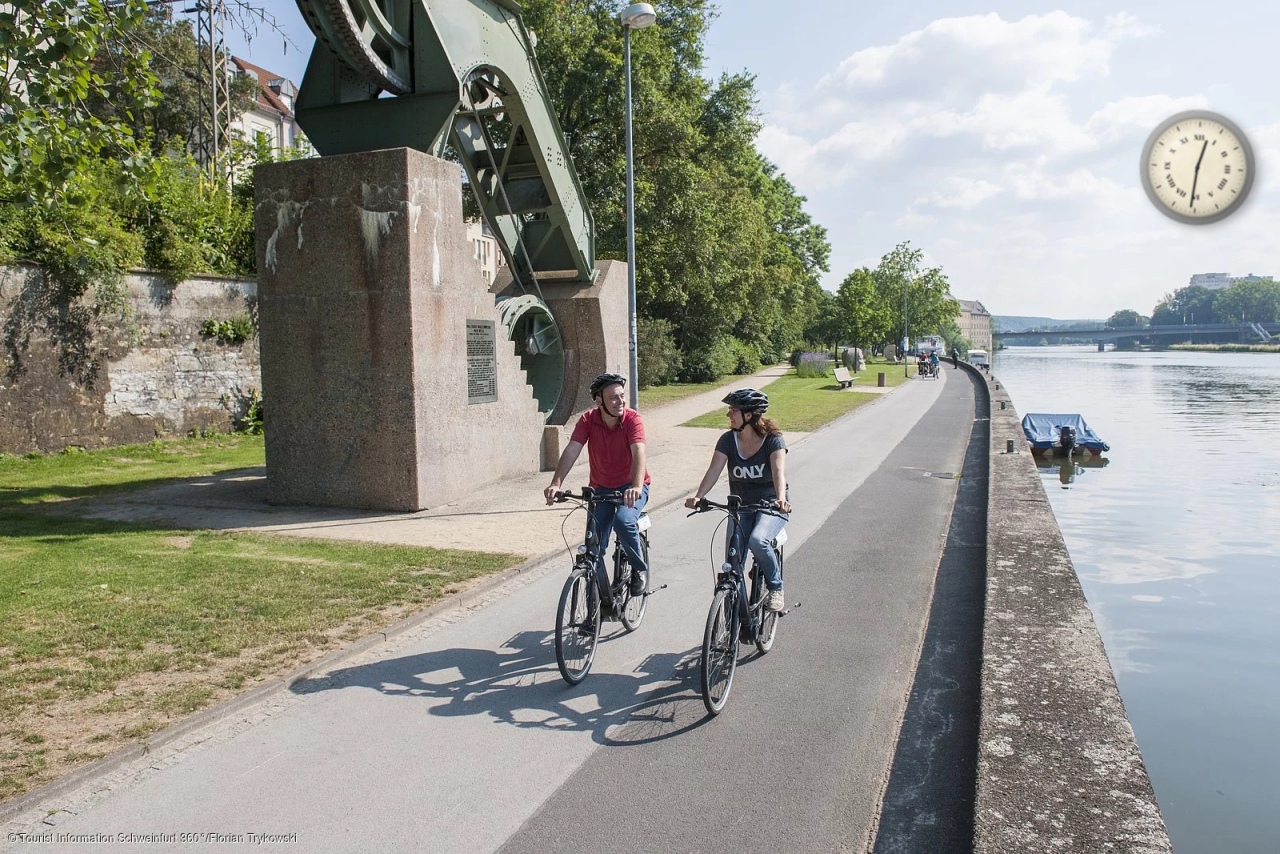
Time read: **12:31**
